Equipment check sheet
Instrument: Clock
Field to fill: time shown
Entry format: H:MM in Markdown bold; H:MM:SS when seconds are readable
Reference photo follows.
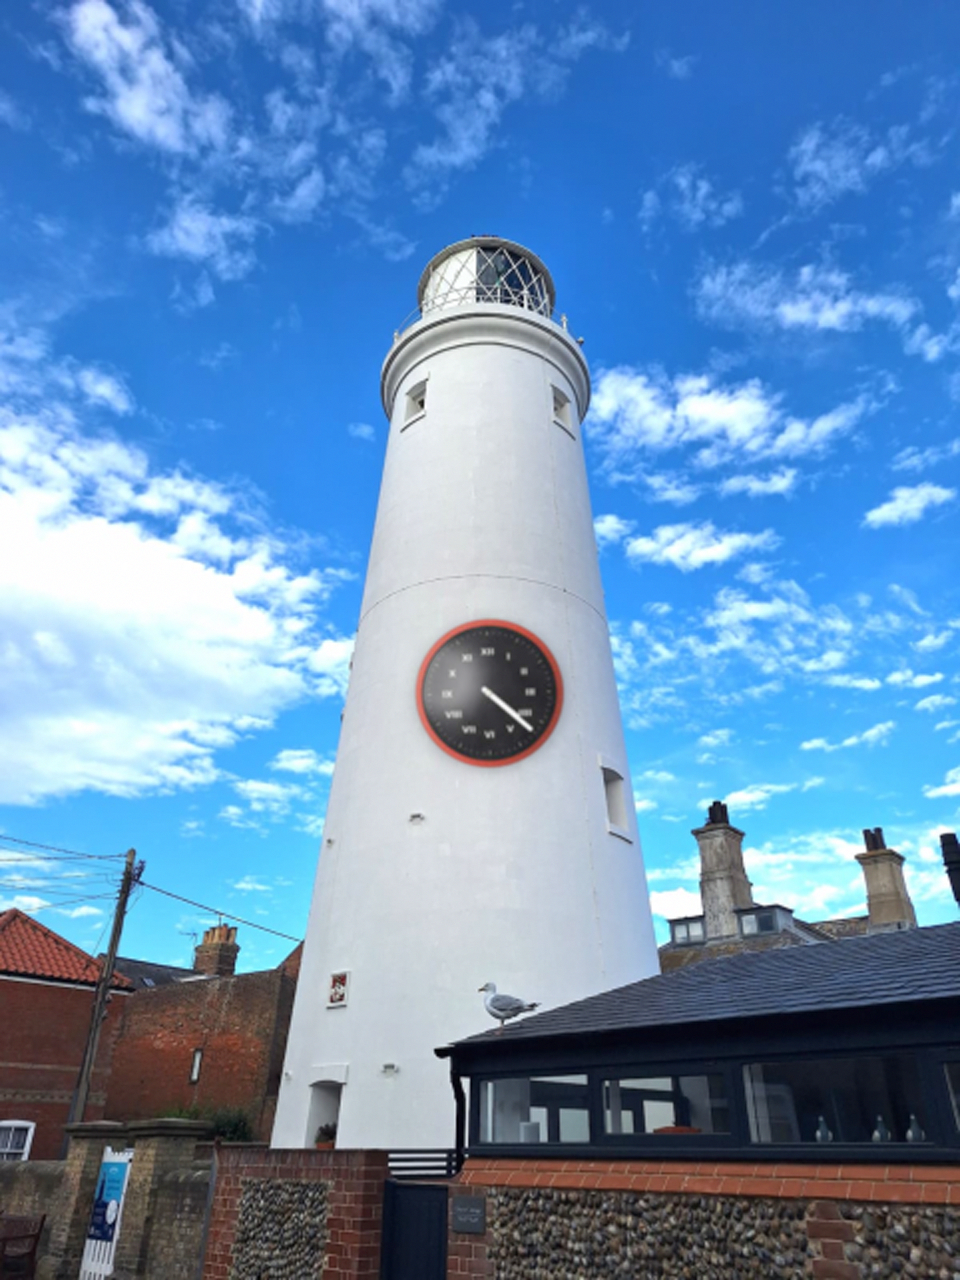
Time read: **4:22**
